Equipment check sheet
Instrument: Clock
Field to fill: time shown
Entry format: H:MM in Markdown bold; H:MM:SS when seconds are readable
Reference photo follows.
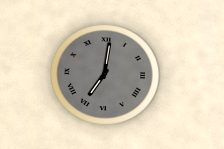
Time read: **7:01**
